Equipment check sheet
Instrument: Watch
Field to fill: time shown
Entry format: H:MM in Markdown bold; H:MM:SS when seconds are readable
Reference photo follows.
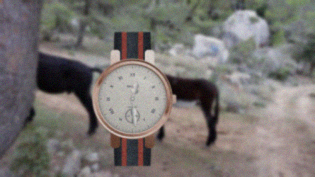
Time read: **12:29**
